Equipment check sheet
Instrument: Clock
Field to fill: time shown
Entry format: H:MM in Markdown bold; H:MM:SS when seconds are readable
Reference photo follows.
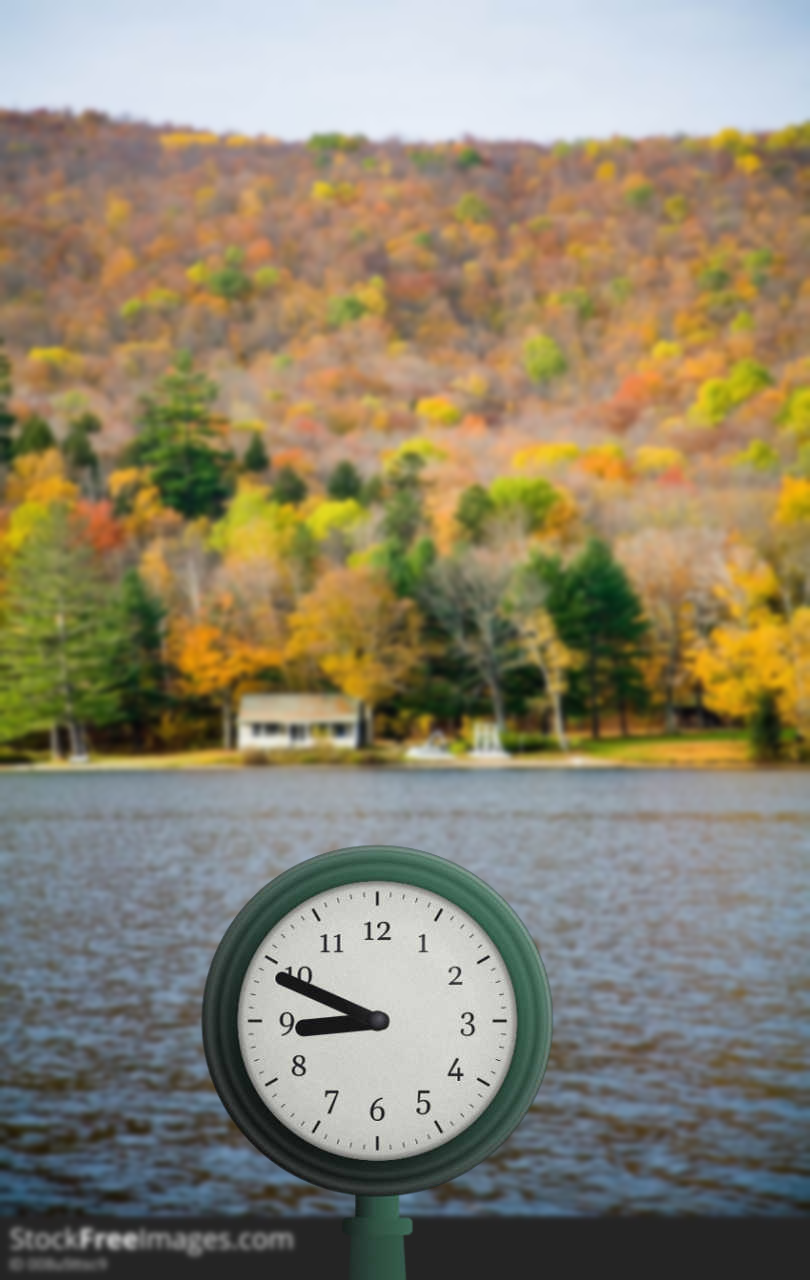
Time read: **8:49**
